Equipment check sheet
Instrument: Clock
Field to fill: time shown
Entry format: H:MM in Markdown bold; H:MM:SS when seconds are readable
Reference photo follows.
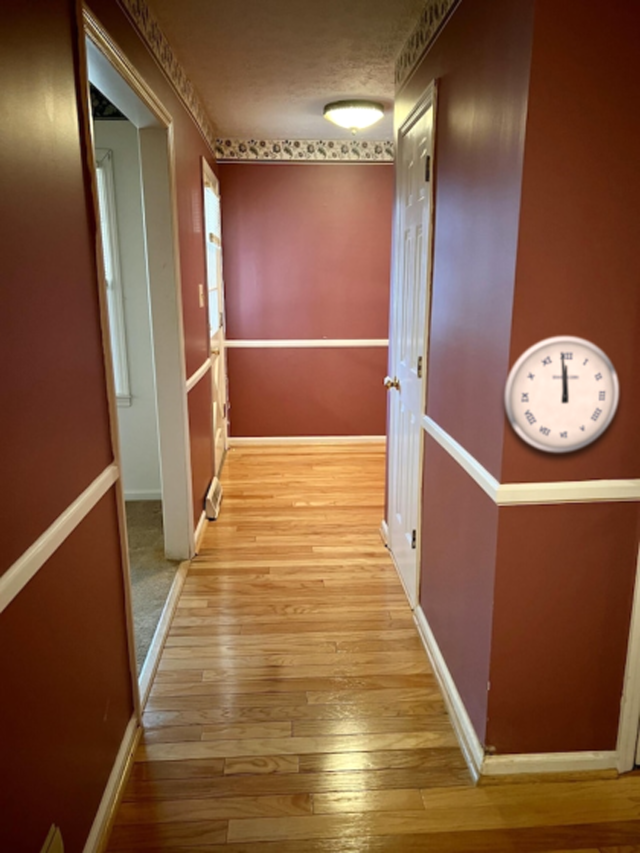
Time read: **11:59**
